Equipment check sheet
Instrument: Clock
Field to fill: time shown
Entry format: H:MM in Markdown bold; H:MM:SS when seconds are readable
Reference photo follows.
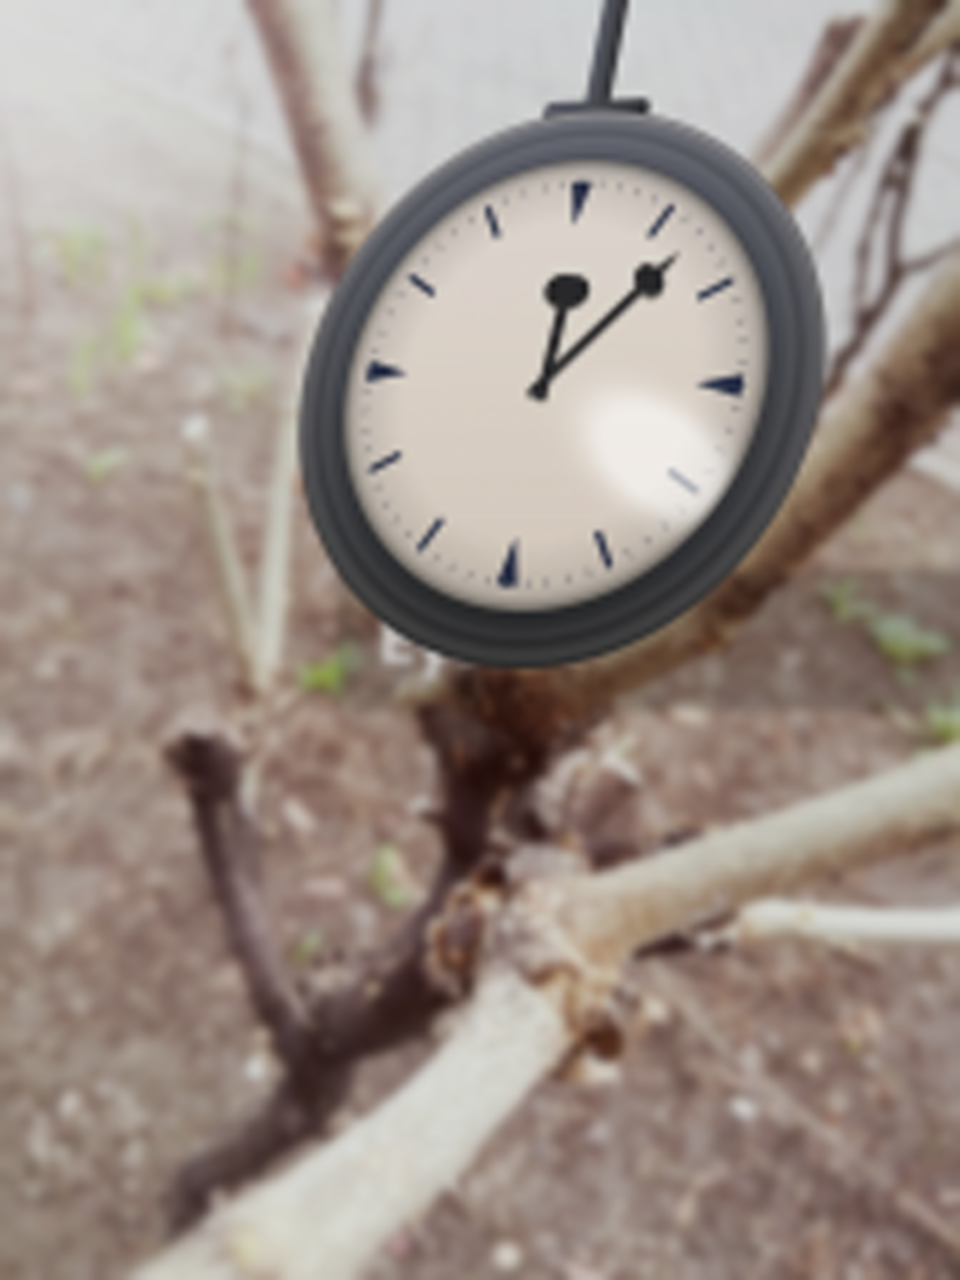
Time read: **12:07**
